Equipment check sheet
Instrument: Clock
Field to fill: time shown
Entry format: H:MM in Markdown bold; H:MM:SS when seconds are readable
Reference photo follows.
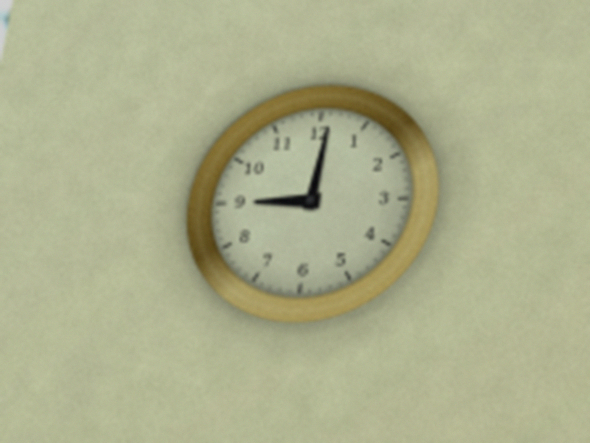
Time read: **9:01**
